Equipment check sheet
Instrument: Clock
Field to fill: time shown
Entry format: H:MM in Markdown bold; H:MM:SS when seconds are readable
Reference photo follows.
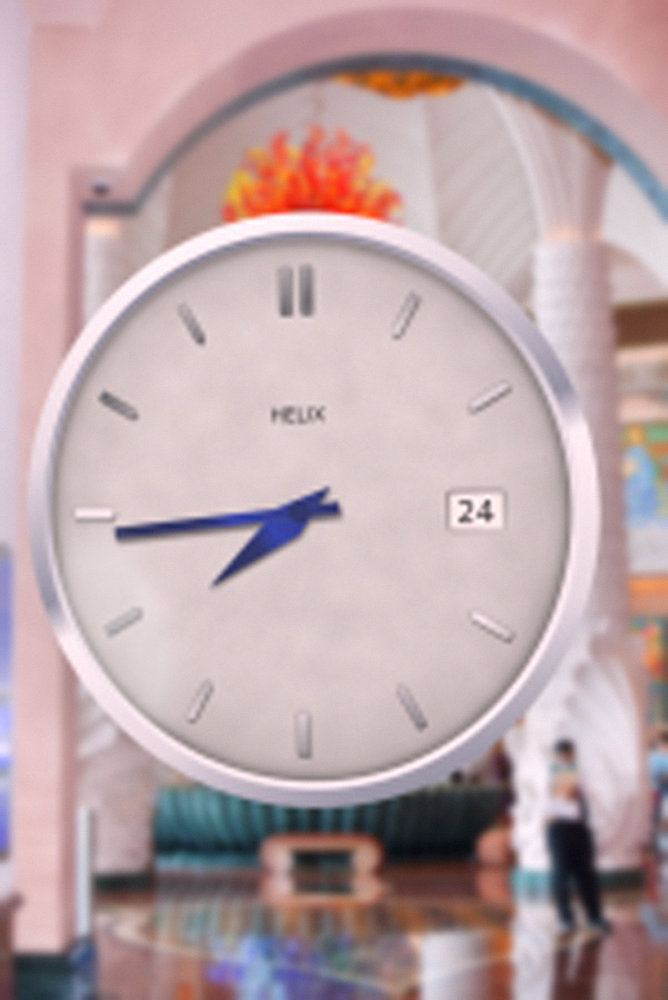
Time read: **7:44**
